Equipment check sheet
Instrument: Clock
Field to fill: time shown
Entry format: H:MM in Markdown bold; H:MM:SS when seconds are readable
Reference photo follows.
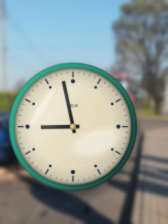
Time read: **8:58**
